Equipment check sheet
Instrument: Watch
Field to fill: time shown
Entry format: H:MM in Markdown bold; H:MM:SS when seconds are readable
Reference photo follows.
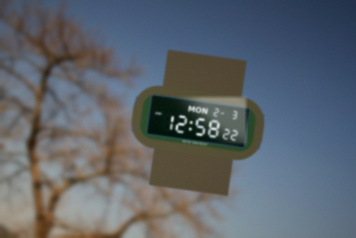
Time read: **12:58:22**
